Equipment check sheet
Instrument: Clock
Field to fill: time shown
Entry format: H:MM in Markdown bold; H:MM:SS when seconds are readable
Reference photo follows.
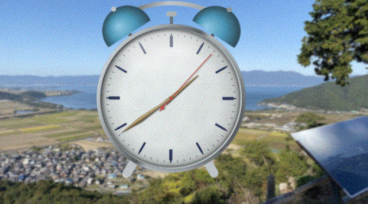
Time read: **1:39:07**
